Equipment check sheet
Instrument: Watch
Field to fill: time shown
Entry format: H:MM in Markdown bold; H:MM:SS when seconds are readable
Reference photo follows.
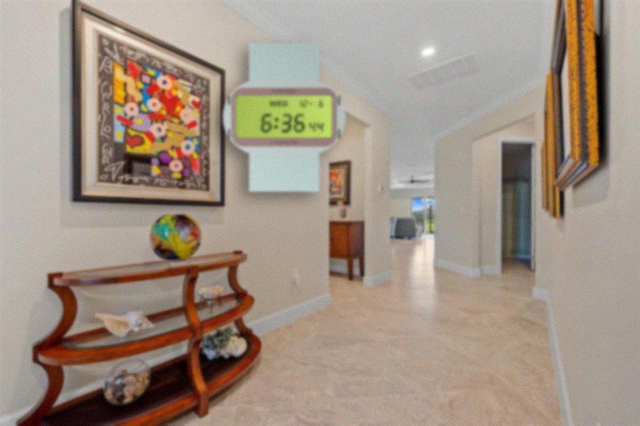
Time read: **6:36**
